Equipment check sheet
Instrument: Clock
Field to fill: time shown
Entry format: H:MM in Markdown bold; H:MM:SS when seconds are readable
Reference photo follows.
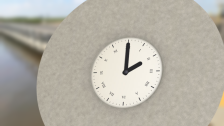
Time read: **2:00**
